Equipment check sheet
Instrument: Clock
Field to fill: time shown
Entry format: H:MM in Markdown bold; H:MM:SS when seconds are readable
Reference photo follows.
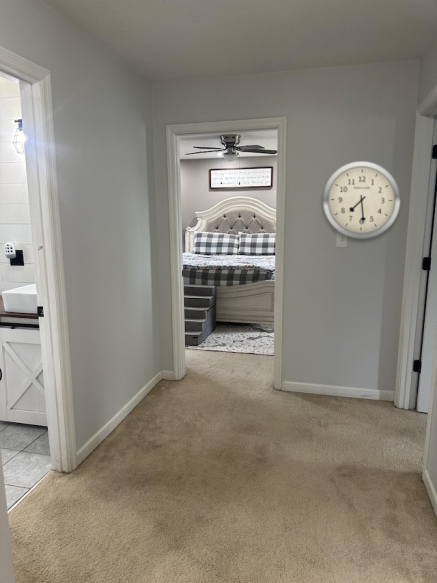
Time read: **7:29**
